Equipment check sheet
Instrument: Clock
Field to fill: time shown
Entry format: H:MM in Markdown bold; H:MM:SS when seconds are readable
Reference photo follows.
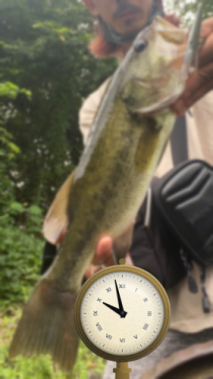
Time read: **9:58**
